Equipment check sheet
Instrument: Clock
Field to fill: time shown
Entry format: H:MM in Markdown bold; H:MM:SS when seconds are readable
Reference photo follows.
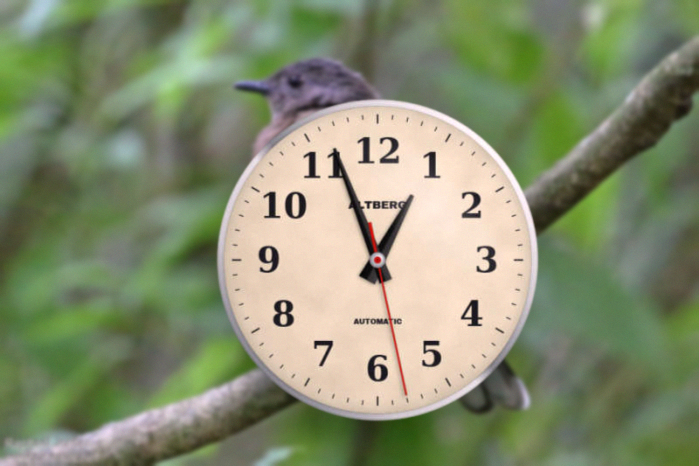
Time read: **12:56:28**
